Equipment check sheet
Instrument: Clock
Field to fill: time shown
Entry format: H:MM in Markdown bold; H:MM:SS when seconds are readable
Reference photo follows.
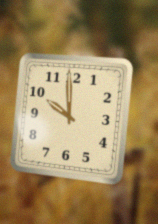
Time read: **9:59**
